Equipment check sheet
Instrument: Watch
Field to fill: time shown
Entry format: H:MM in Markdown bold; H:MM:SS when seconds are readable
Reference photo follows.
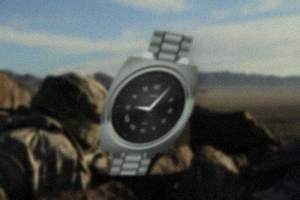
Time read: **9:05**
